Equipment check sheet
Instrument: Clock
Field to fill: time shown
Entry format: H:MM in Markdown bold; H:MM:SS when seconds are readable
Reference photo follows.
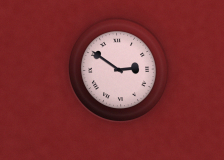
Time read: **2:51**
